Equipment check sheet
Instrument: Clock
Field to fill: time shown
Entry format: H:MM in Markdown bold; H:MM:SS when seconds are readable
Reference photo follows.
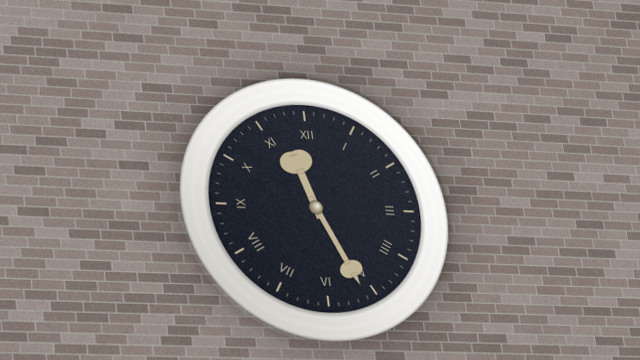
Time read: **11:26**
